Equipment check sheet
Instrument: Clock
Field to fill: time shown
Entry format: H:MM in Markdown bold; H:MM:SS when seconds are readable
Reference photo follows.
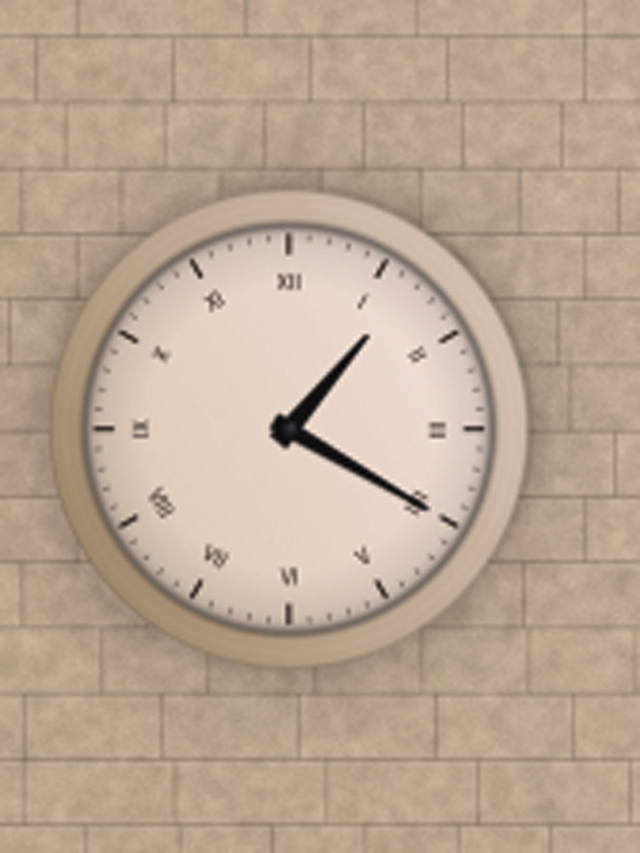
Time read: **1:20**
